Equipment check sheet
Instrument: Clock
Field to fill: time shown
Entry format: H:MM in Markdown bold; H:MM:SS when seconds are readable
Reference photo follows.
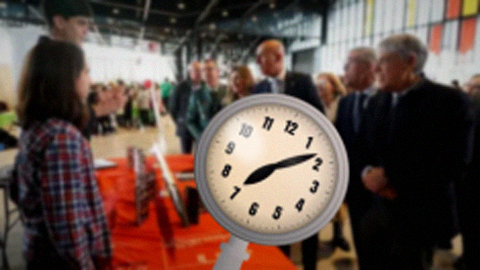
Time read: **7:08**
